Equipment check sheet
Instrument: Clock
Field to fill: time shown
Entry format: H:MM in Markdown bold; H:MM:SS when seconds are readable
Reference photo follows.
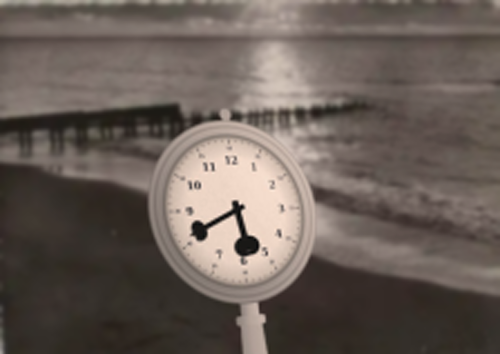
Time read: **5:41**
